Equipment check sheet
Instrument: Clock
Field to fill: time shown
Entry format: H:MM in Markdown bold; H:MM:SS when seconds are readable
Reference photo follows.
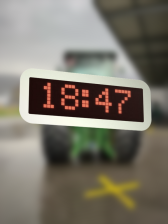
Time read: **18:47**
